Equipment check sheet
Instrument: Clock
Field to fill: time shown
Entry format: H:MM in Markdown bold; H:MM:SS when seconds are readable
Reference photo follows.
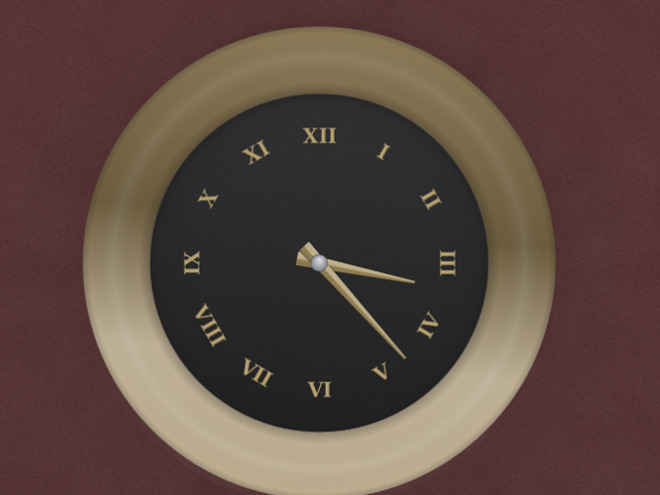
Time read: **3:23**
